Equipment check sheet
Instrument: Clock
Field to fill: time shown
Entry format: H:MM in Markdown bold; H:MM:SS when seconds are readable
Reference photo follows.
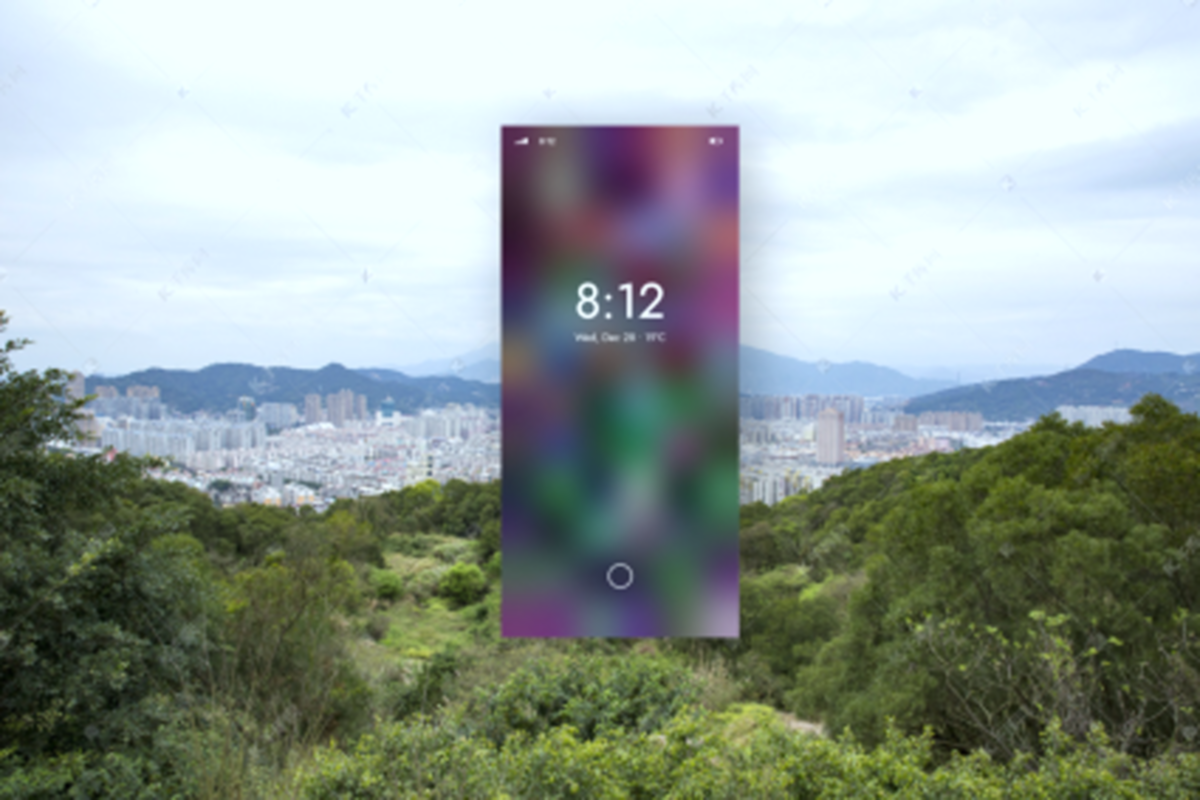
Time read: **8:12**
